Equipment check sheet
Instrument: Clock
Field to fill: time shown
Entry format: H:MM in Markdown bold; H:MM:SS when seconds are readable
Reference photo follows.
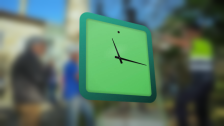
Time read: **11:16**
